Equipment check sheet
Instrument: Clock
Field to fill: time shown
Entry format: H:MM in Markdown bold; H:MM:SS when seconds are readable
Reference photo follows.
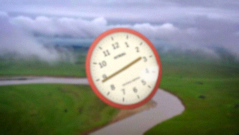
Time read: **2:44**
